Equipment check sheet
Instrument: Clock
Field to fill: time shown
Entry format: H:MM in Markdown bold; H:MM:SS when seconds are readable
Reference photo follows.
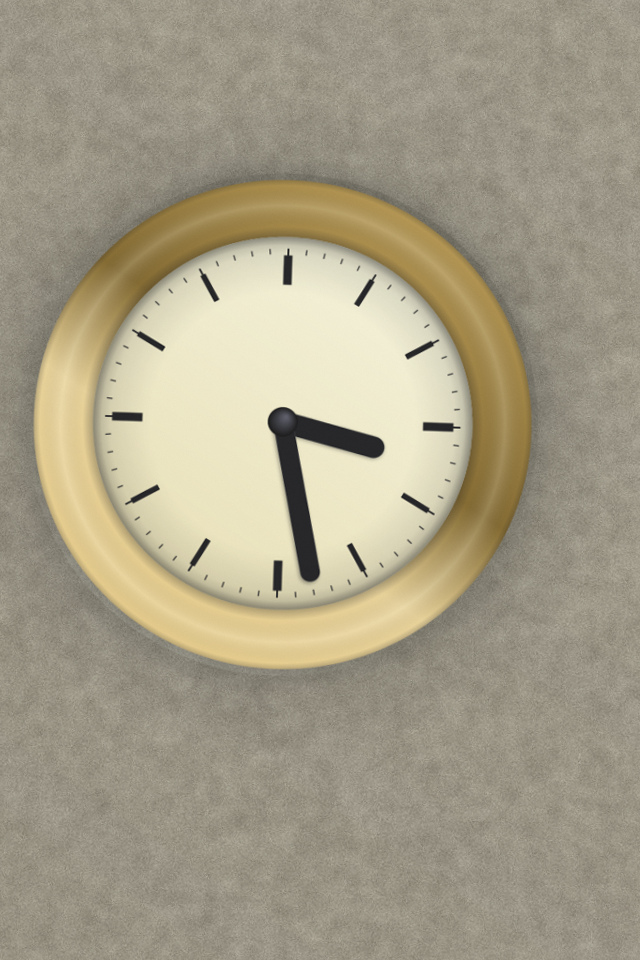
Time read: **3:28**
